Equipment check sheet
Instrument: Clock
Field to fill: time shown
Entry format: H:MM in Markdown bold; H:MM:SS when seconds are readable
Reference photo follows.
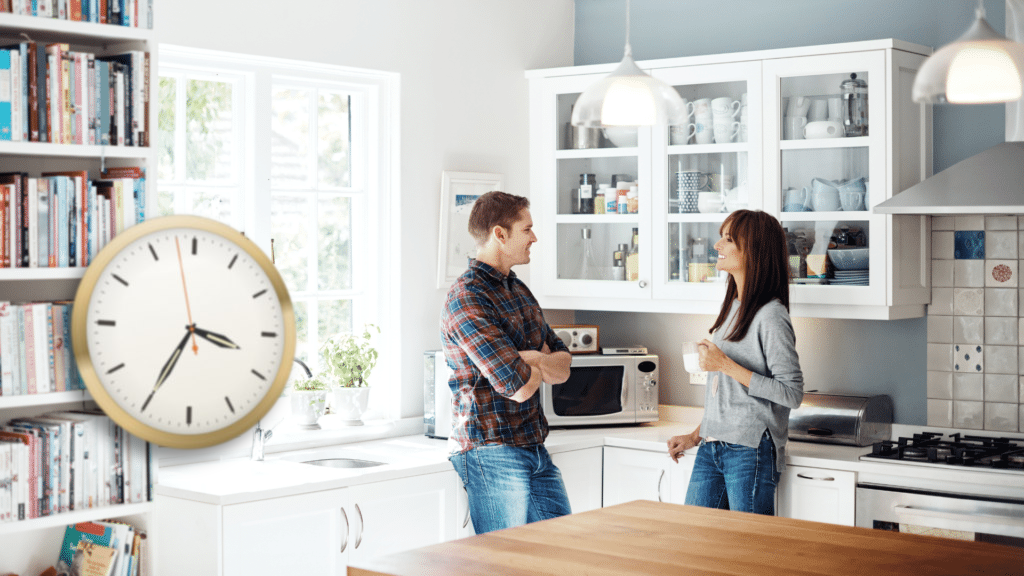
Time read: **3:34:58**
